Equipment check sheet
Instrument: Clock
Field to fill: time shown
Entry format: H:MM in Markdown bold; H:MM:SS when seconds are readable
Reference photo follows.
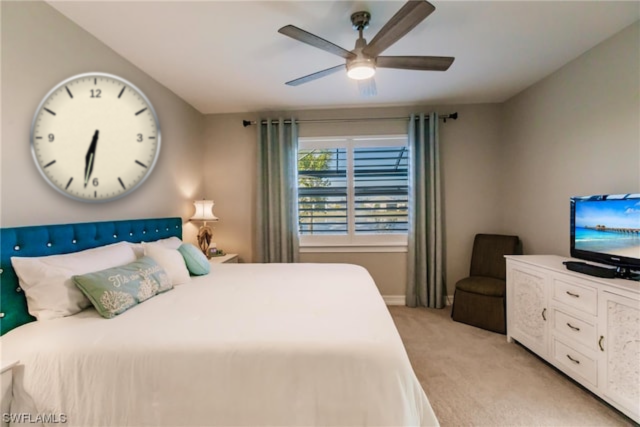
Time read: **6:32**
